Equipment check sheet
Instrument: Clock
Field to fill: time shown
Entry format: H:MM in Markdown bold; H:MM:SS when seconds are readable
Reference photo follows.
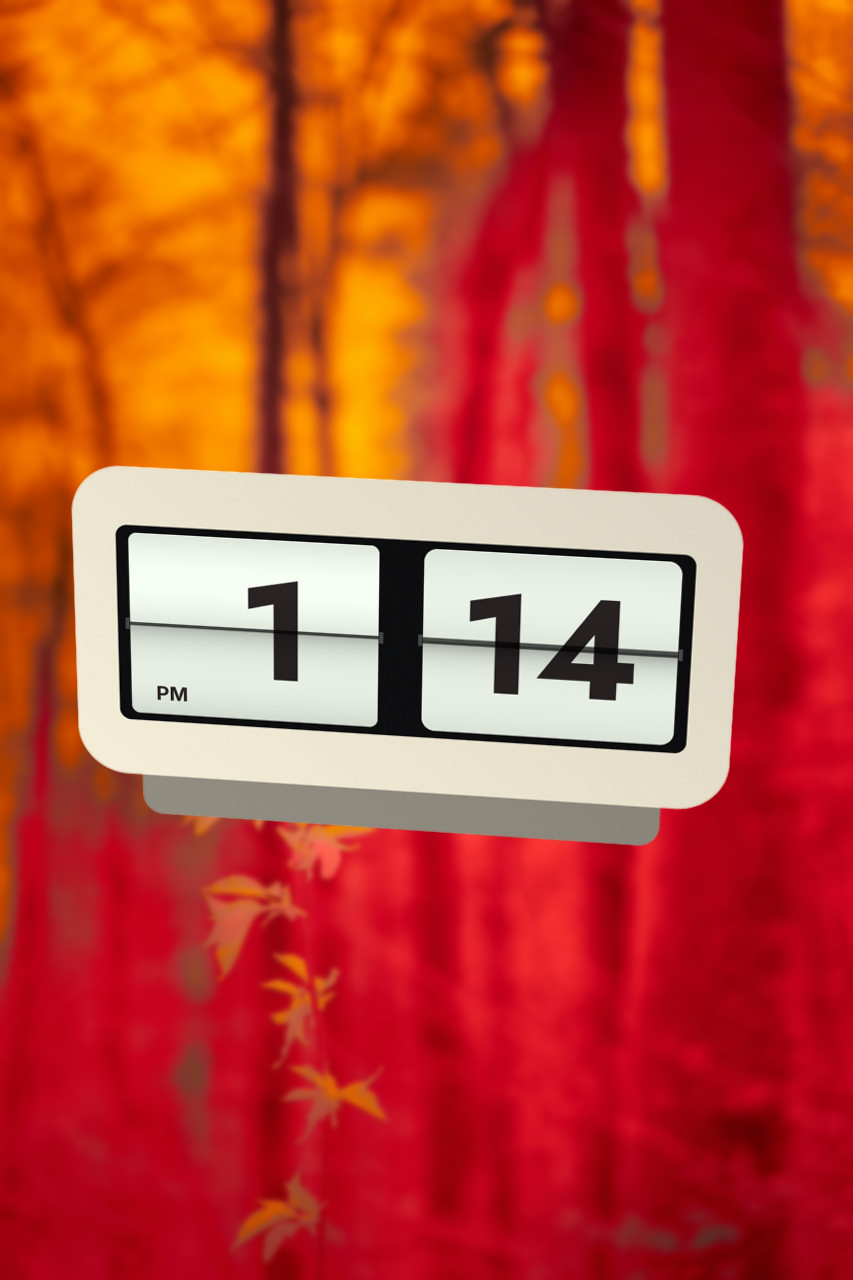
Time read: **1:14**
